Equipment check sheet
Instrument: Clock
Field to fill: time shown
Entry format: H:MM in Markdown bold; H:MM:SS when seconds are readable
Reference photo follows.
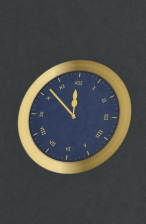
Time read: **11:52**
